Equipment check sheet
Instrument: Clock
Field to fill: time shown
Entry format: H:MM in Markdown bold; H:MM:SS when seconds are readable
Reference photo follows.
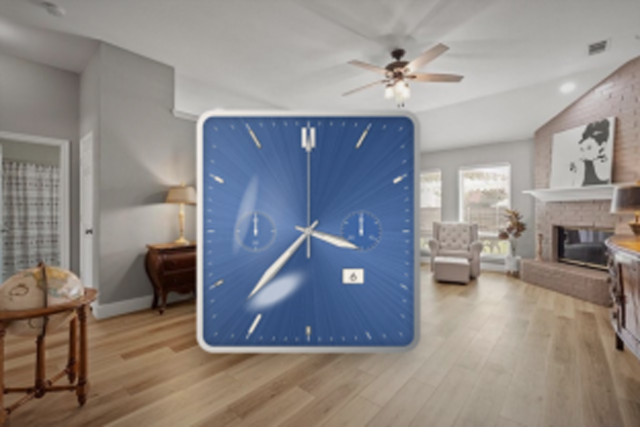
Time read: **3:37**
